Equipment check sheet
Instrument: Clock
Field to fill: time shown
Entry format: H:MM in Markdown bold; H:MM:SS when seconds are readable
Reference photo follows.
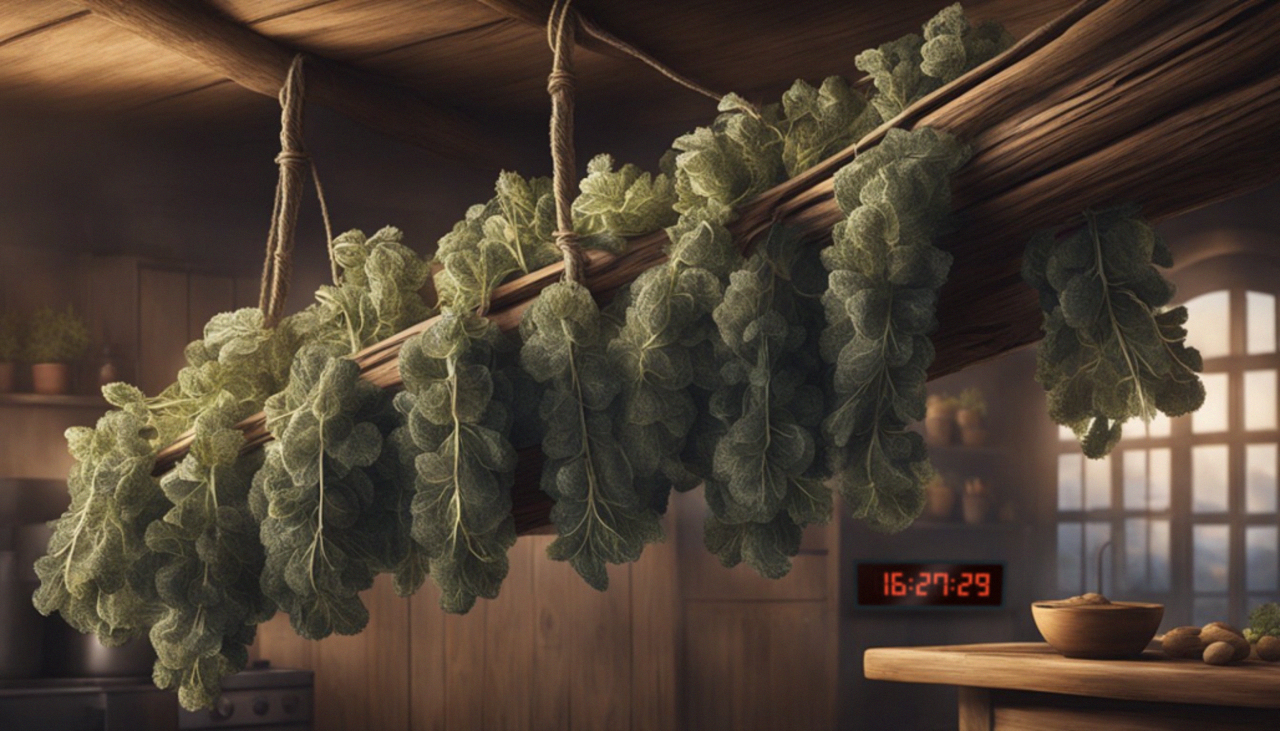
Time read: **16:27:29**
